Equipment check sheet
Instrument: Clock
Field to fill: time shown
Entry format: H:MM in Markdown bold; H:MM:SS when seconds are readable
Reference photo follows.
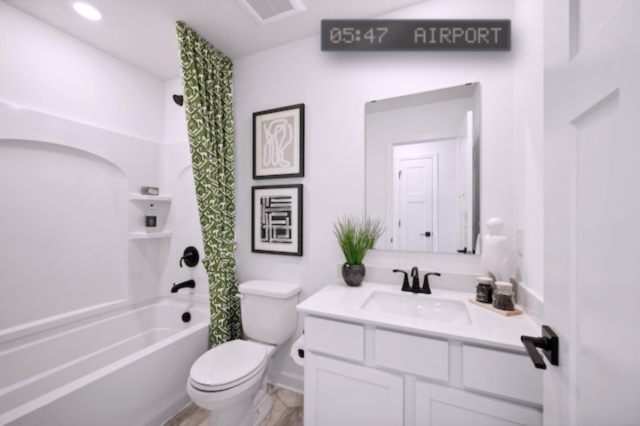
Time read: **5:47**
